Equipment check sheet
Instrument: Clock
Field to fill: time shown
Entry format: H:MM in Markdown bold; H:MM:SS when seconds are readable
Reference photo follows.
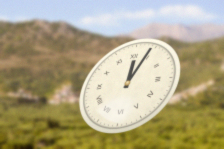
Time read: **12:04**
